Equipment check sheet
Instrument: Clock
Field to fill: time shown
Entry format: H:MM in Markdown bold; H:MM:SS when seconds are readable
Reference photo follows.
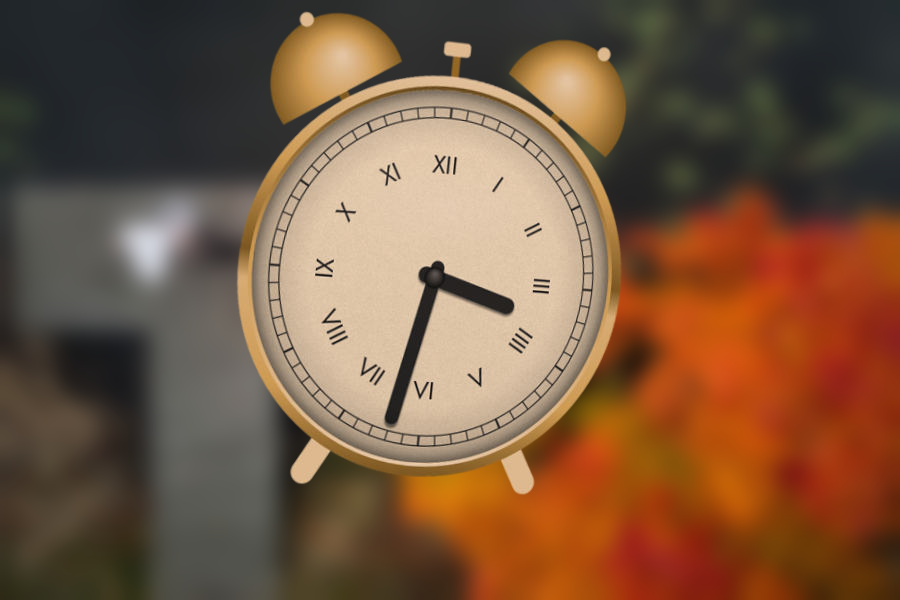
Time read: **3:32**
